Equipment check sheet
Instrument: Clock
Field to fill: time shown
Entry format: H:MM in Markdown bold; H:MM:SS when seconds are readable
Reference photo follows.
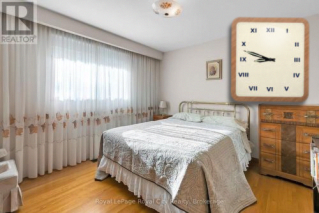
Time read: **8:48**
